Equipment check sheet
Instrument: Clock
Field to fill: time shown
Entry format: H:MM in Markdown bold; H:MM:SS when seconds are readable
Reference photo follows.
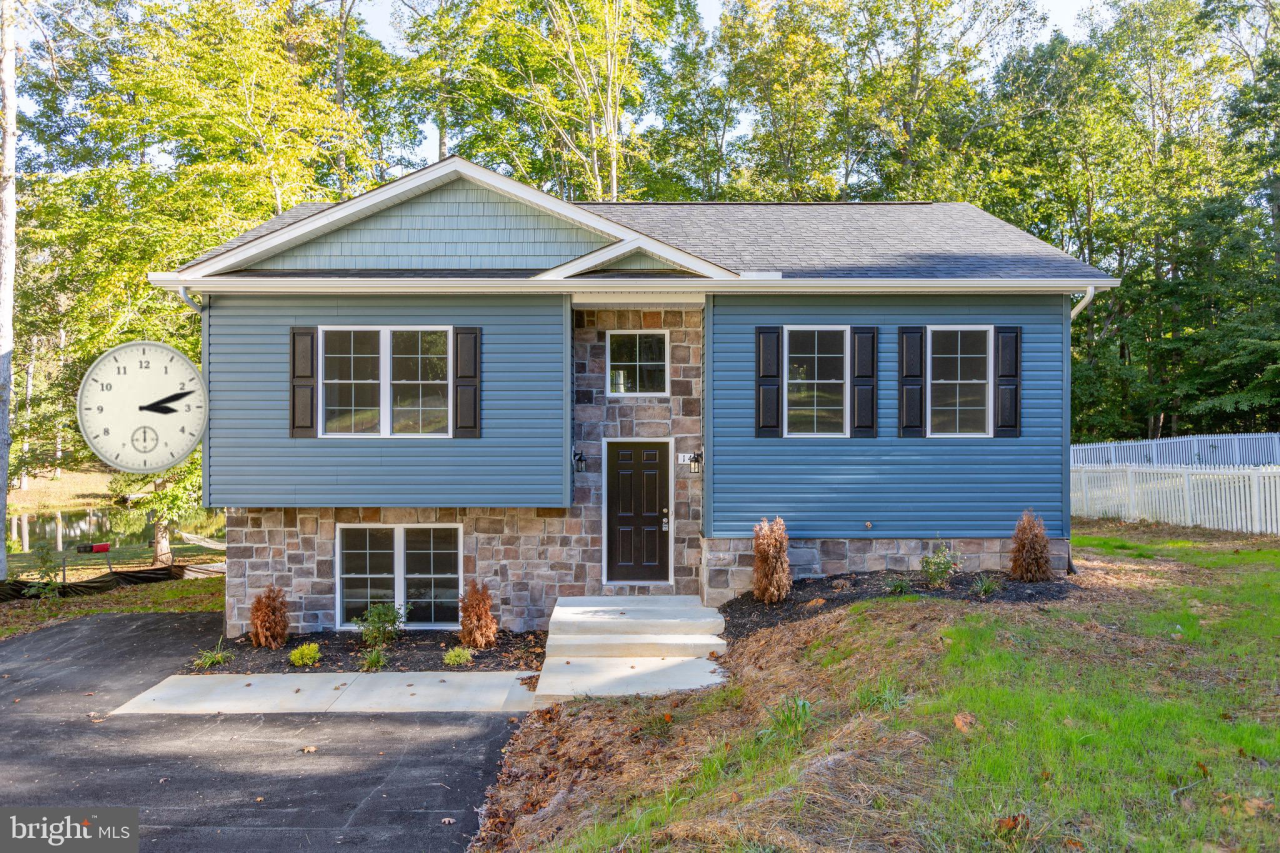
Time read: **3:12**
